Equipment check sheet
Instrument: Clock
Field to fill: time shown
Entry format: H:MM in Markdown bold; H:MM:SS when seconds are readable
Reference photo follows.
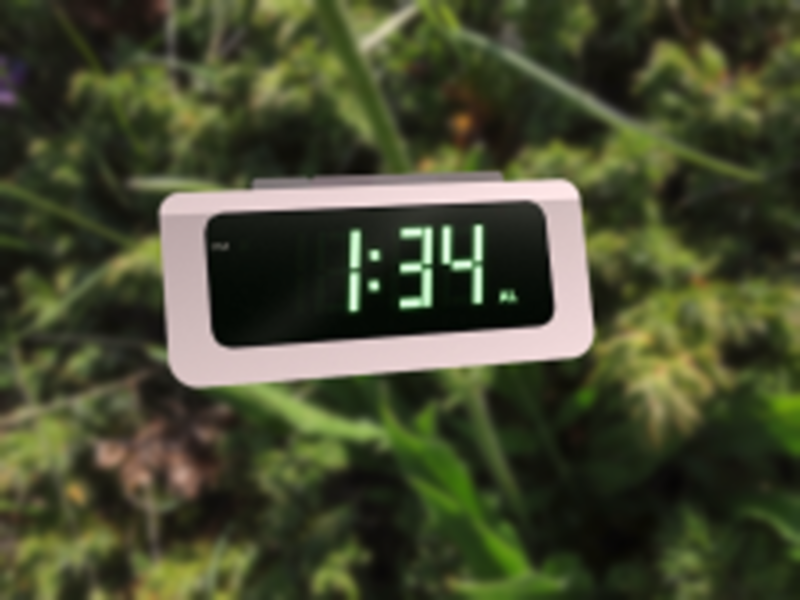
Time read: **1:34**
